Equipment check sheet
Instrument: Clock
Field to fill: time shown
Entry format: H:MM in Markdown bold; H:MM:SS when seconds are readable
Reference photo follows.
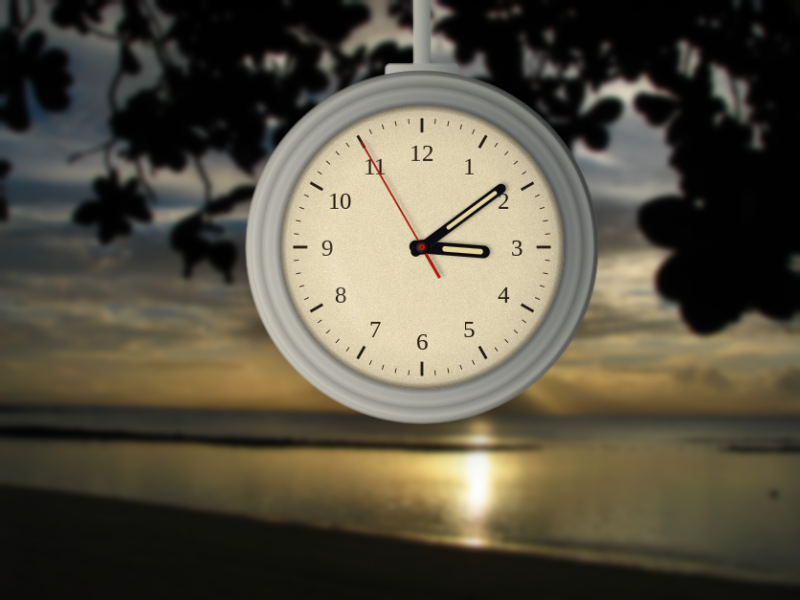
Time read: **3:08:55**
